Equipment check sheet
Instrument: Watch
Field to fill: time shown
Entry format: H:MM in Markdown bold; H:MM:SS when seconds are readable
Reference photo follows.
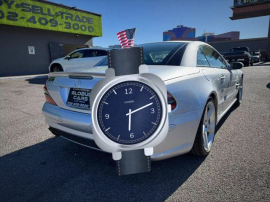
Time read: **6:12**
